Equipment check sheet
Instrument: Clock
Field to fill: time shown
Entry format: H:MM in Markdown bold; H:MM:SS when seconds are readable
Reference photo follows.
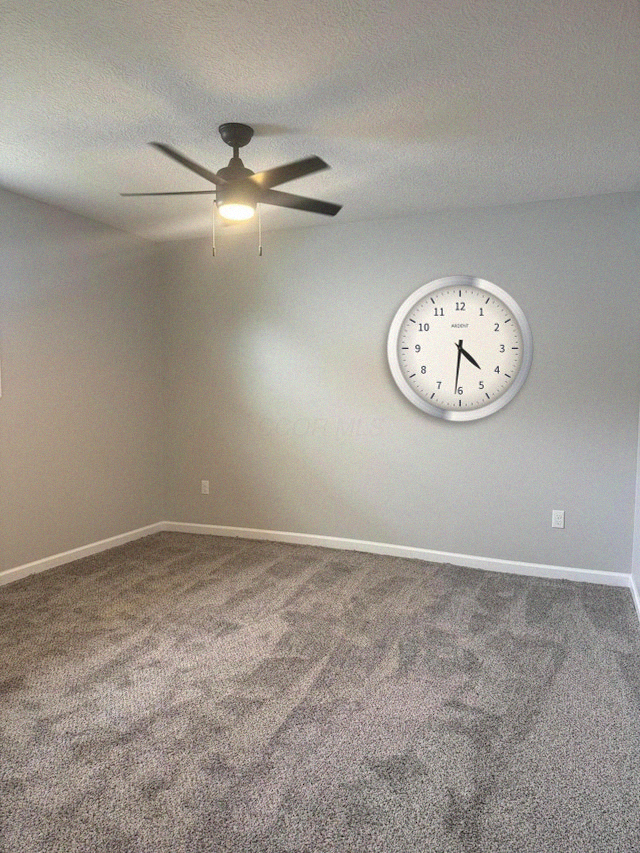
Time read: **4:31**
